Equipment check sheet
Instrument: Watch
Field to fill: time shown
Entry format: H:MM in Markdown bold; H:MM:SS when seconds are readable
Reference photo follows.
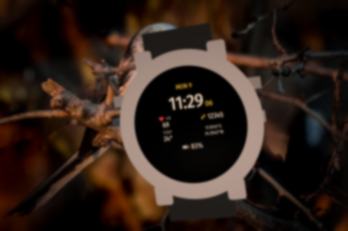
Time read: **11:29**
